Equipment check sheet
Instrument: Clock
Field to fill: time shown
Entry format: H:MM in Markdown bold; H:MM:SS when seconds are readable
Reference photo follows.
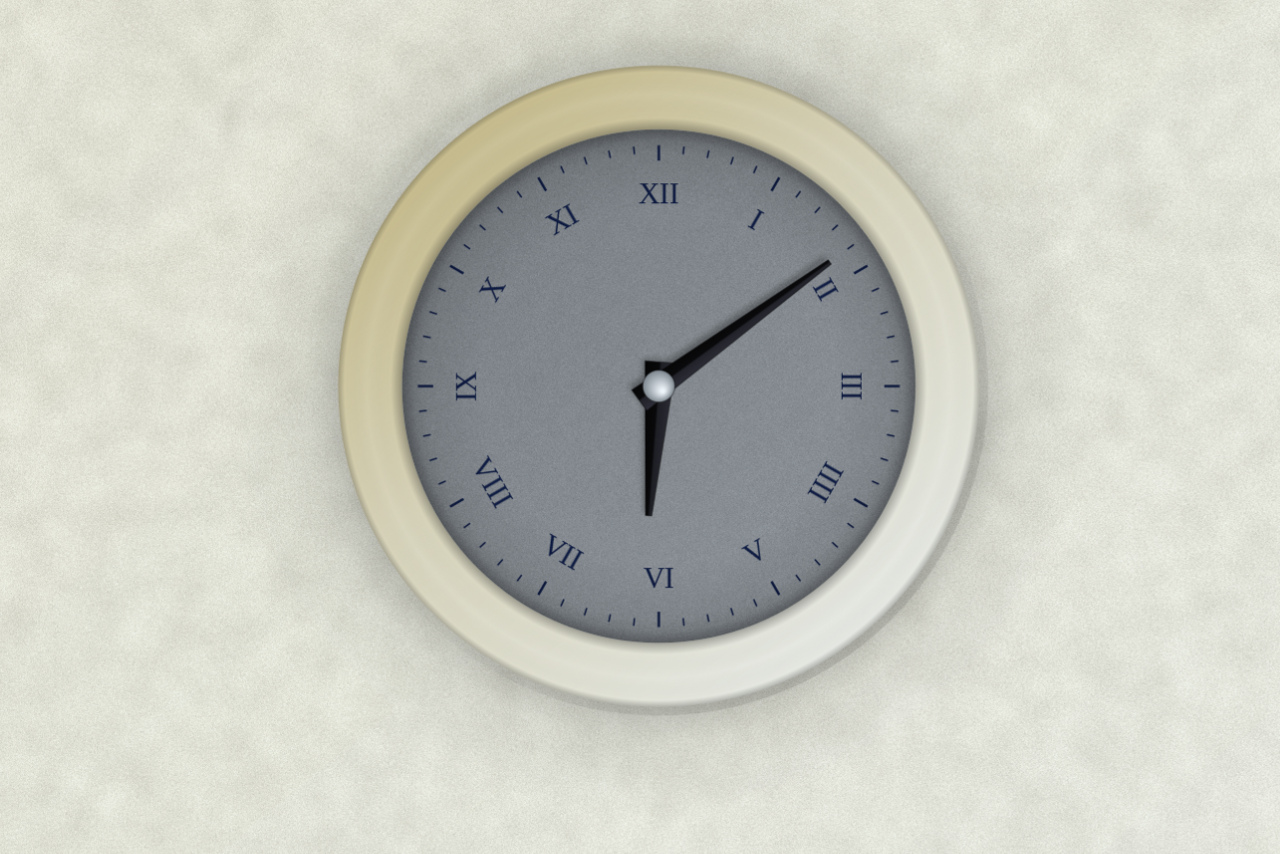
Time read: **6:09**
